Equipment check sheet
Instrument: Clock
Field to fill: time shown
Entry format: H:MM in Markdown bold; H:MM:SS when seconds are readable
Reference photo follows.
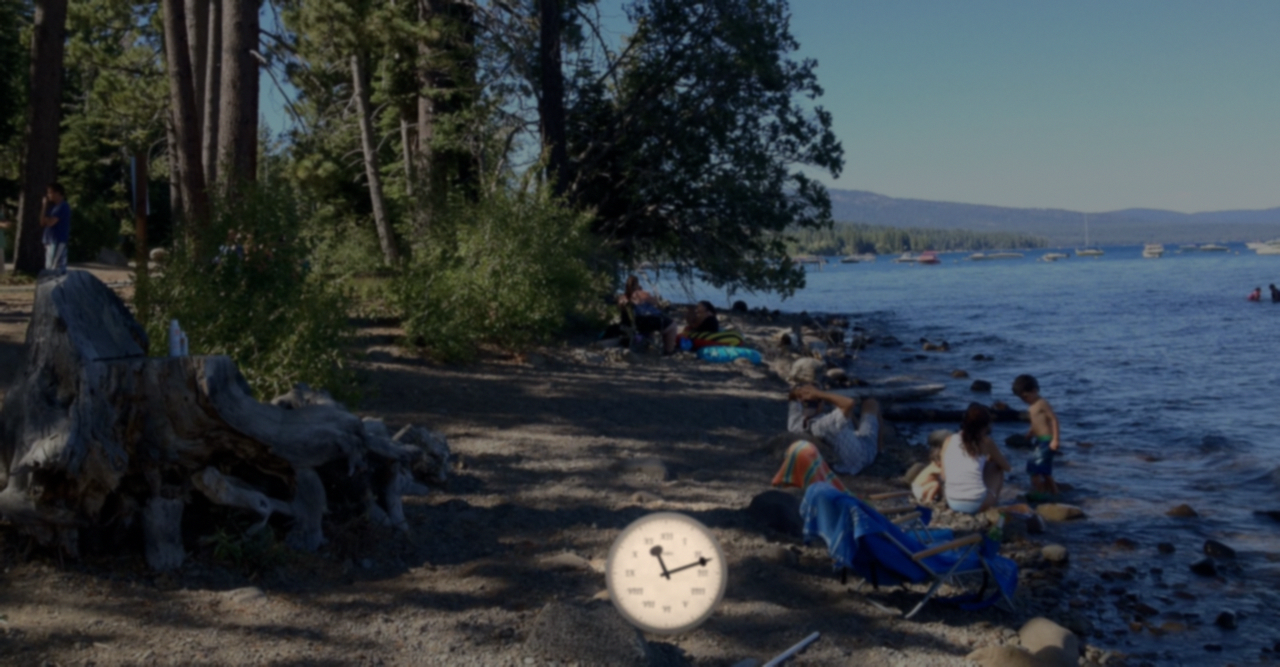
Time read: **11:12**
